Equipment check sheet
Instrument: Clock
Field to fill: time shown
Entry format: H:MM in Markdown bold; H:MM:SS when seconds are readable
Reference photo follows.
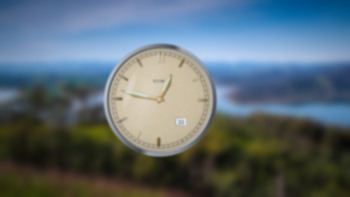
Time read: **12:47**
